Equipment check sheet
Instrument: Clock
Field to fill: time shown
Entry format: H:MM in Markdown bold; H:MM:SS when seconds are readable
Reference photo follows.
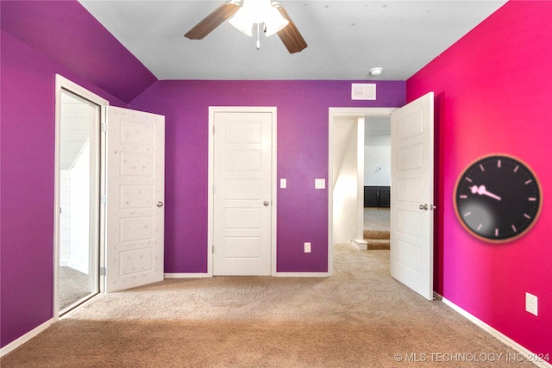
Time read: **9:48**
